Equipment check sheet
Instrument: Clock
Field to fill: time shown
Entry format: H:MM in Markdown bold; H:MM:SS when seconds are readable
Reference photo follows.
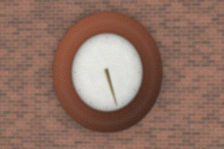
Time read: **5:27**
